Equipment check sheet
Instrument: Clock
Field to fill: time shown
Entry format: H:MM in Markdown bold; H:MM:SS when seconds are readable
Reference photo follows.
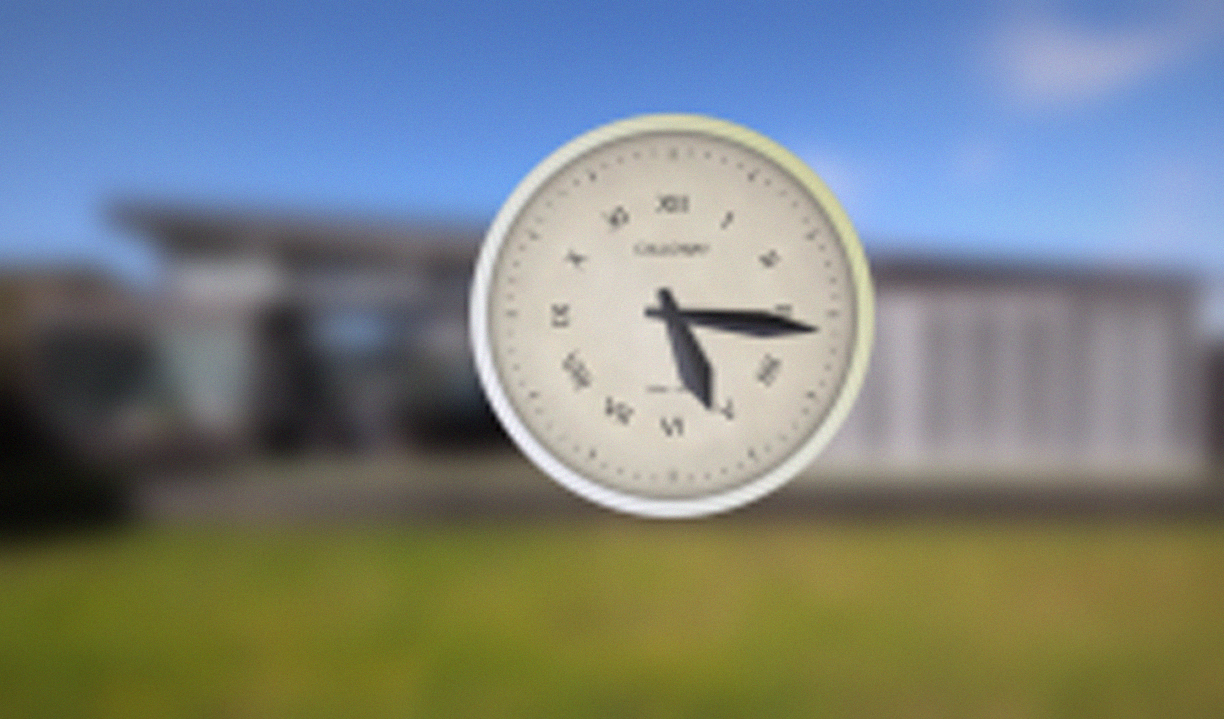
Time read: **5:16**
